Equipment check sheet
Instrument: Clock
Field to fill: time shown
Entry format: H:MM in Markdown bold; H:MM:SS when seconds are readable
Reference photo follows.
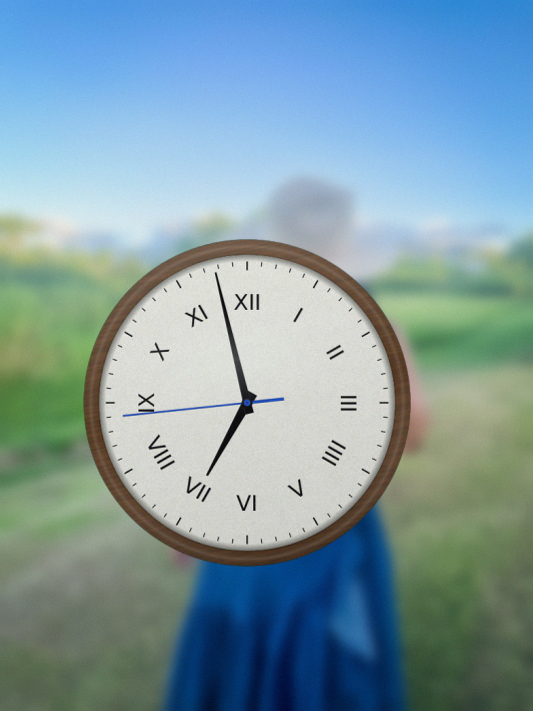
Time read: **6:57:44**
